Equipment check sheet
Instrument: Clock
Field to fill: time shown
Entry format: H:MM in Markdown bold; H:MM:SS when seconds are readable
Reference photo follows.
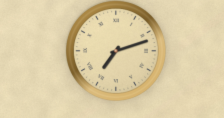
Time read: **7:12**
